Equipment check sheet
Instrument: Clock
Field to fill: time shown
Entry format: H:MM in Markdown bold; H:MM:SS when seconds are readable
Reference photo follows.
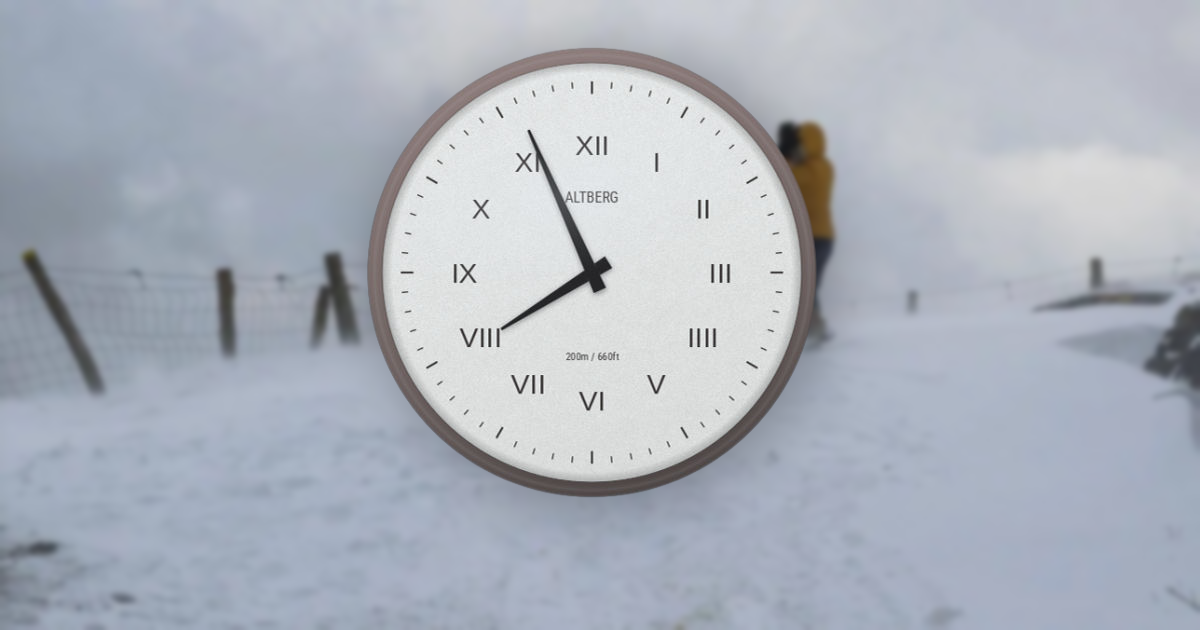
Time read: **7:56**
